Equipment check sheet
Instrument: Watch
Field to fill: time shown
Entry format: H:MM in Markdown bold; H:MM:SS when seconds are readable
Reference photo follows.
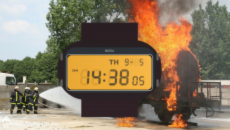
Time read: **14:38:05**
